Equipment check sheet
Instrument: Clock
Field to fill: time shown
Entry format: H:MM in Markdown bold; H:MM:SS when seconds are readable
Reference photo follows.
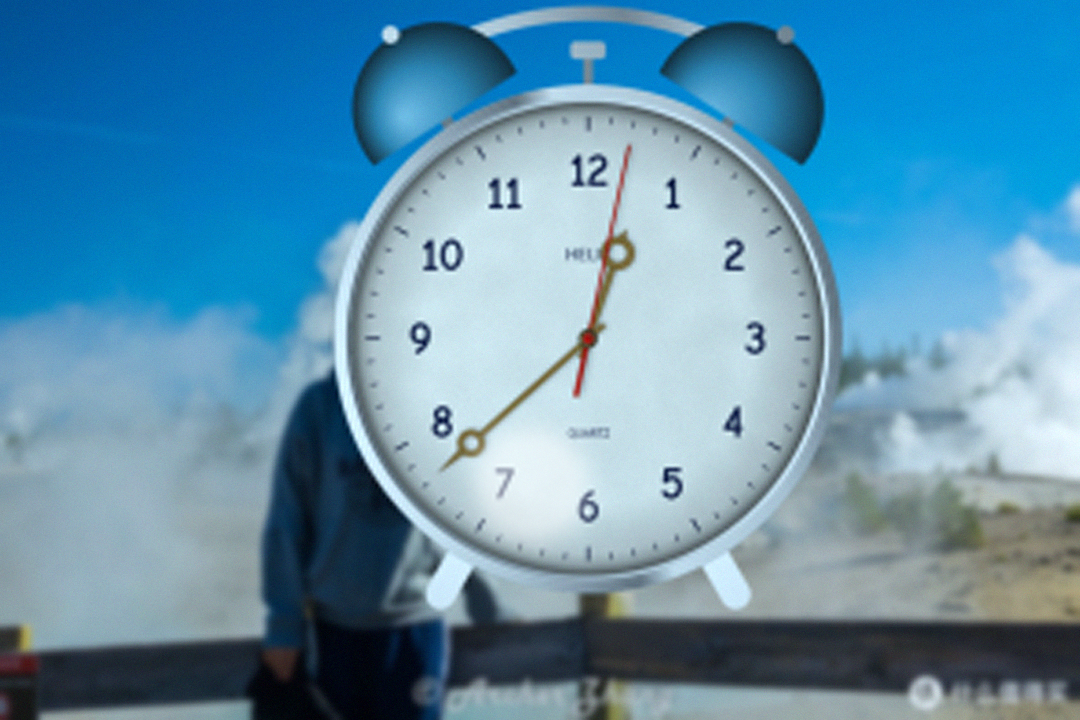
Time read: **12:38:02**
